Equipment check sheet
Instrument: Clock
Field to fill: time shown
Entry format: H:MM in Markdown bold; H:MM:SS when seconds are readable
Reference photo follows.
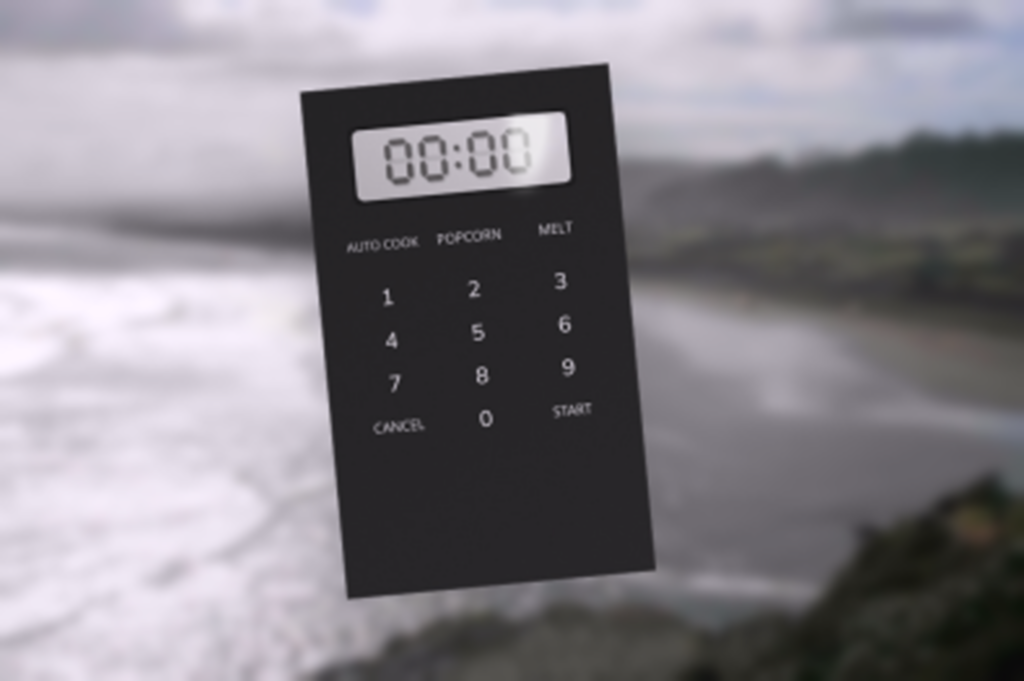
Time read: **0:00**
